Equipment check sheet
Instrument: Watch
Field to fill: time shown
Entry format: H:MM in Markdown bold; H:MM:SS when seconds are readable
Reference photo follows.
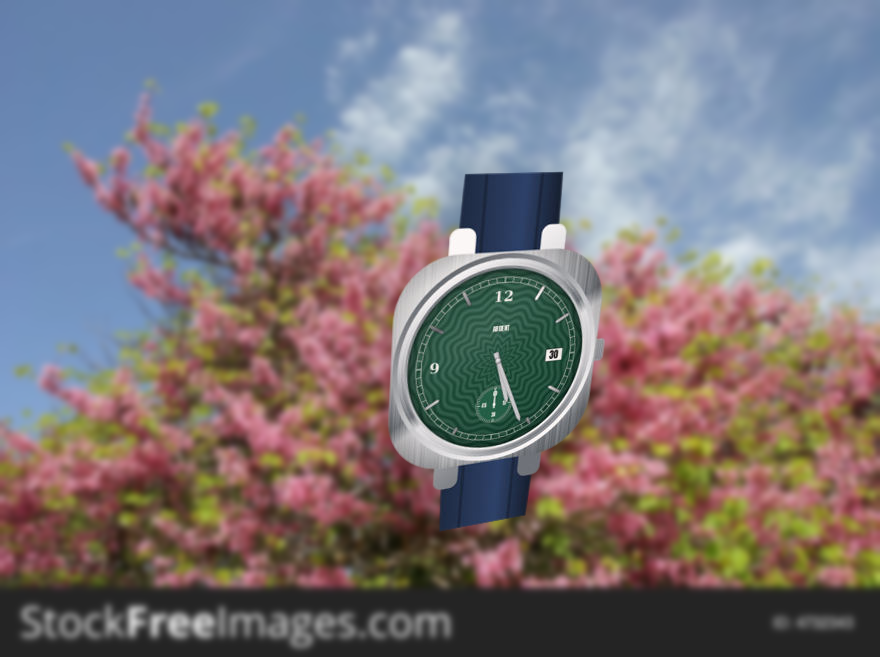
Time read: **5:26**
